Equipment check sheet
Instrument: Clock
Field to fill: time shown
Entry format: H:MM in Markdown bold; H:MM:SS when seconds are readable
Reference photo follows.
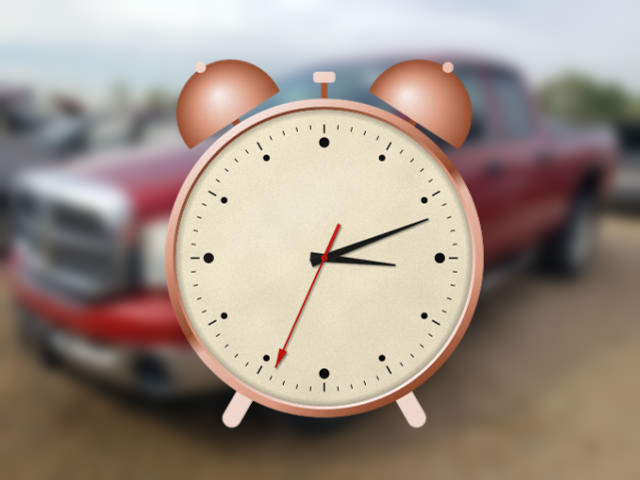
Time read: **3:11:34**
